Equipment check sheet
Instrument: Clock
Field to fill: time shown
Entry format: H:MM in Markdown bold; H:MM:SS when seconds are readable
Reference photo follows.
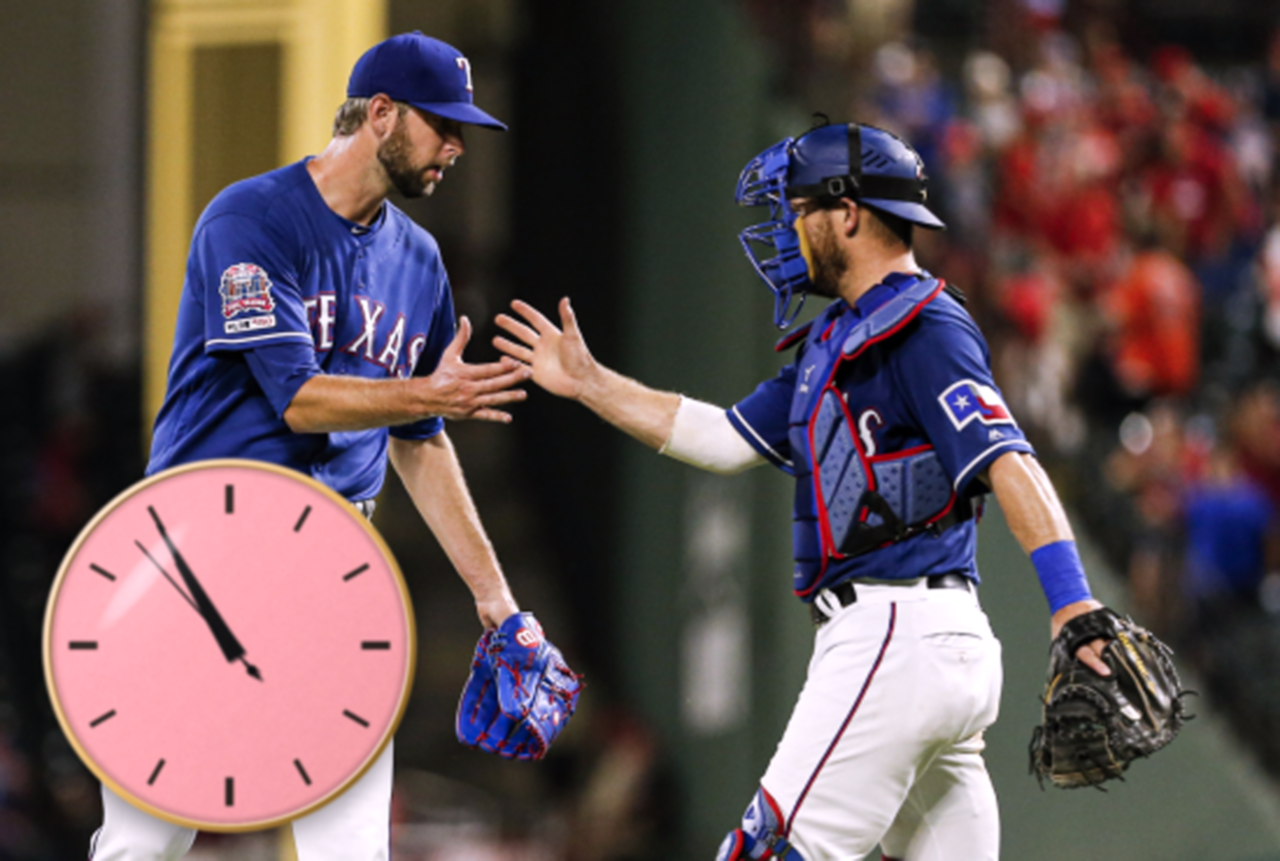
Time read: **10:54:53**
